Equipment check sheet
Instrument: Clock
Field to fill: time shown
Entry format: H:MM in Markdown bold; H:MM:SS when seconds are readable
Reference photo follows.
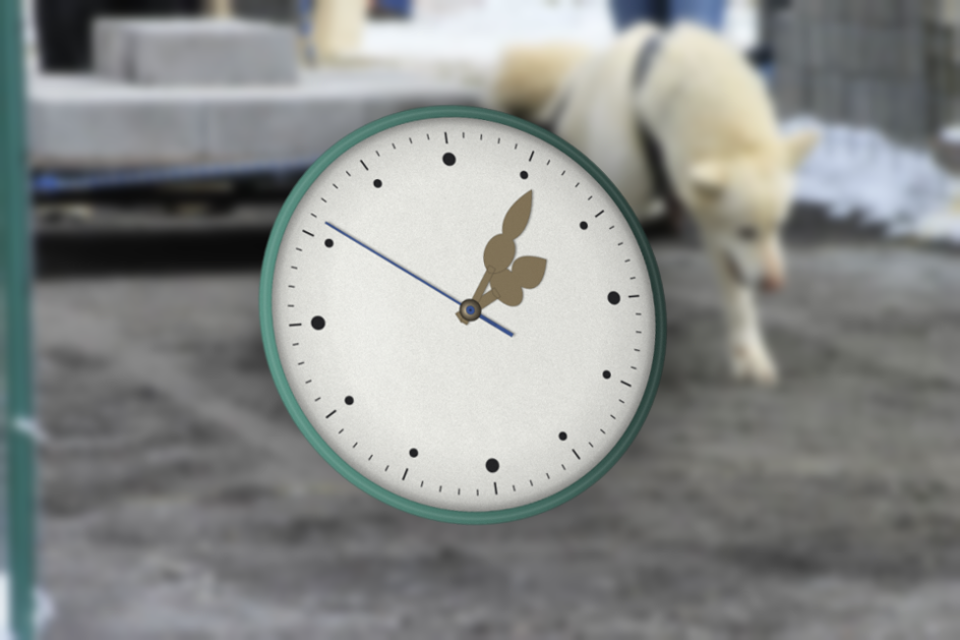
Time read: **2:05:51**
